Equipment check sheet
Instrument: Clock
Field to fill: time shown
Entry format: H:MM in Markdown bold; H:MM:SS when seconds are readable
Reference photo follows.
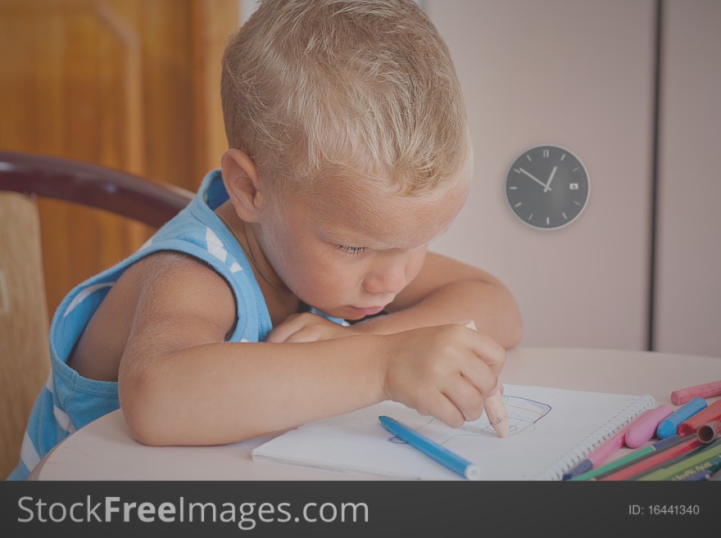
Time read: **12:51**
